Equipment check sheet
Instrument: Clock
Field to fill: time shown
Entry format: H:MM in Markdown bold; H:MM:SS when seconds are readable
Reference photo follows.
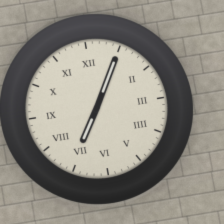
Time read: **7:05**
